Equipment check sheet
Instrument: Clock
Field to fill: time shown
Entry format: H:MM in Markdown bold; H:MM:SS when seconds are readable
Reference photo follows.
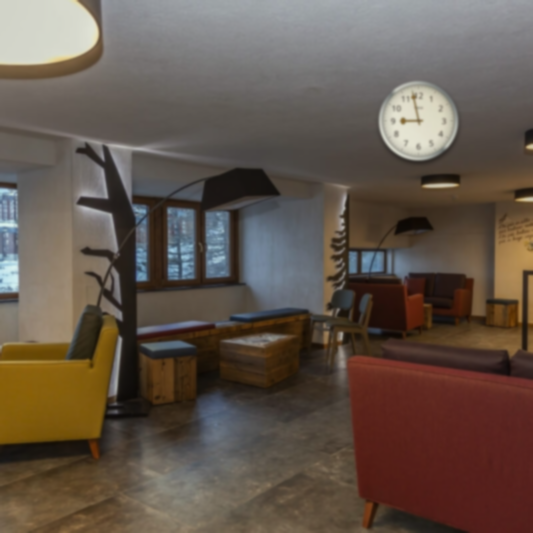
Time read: **8:58**
